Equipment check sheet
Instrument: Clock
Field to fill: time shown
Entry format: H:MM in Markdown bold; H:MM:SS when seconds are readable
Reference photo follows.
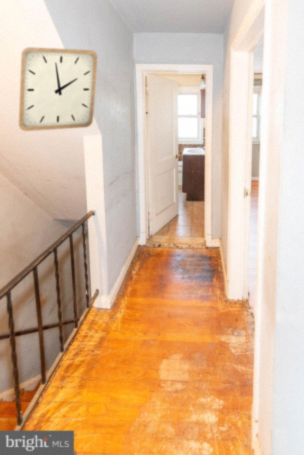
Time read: **1:58**
